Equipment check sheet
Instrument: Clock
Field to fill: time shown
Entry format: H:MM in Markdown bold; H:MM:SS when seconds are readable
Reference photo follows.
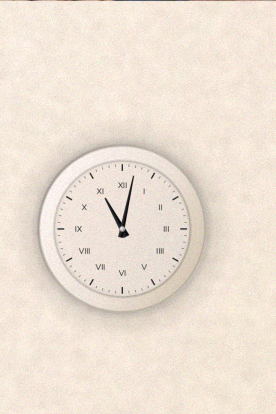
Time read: **11:02**
